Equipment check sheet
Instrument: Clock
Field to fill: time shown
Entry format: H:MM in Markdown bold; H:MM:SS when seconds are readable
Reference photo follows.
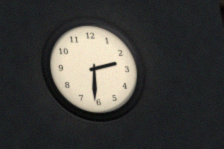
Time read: **2:31**
